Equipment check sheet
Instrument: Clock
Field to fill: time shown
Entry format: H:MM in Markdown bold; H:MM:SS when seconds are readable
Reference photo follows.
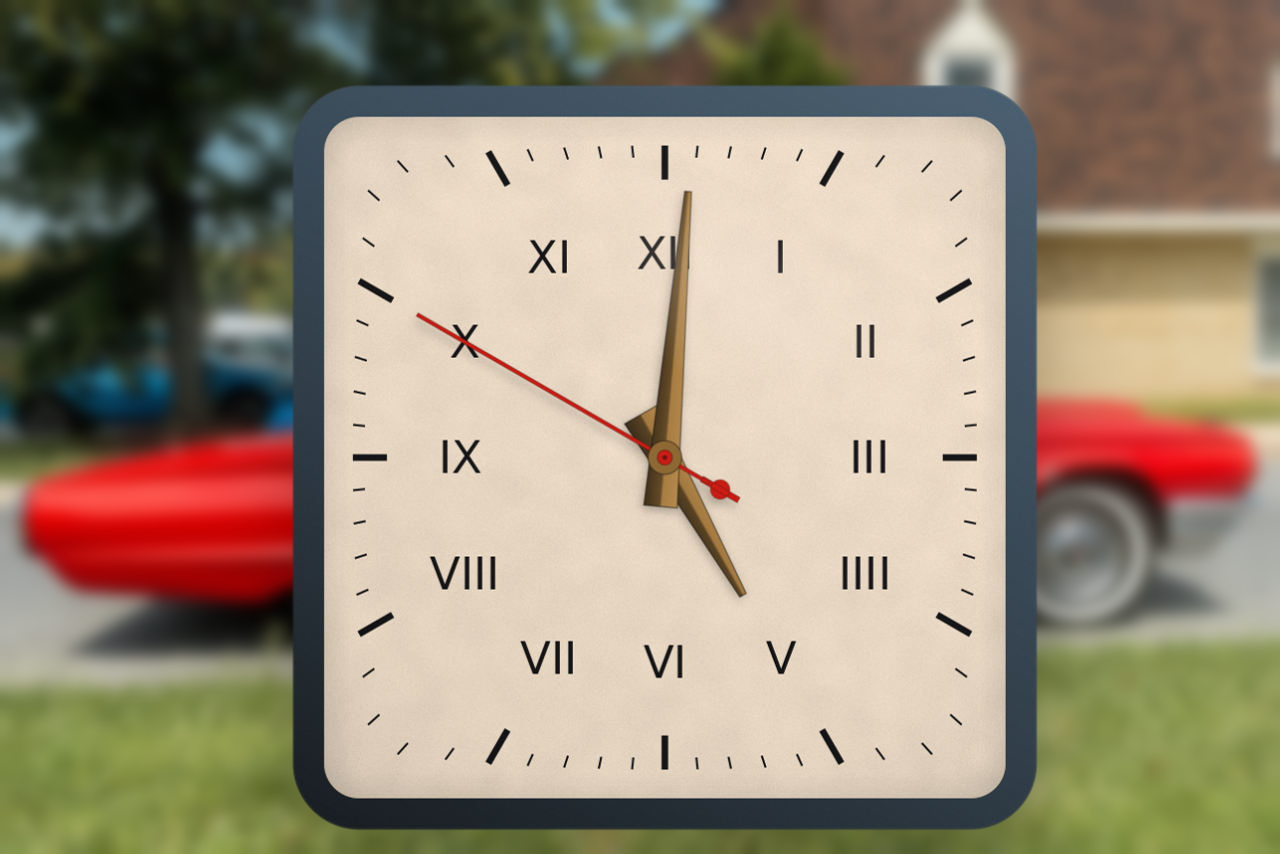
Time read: **5:00:50**
